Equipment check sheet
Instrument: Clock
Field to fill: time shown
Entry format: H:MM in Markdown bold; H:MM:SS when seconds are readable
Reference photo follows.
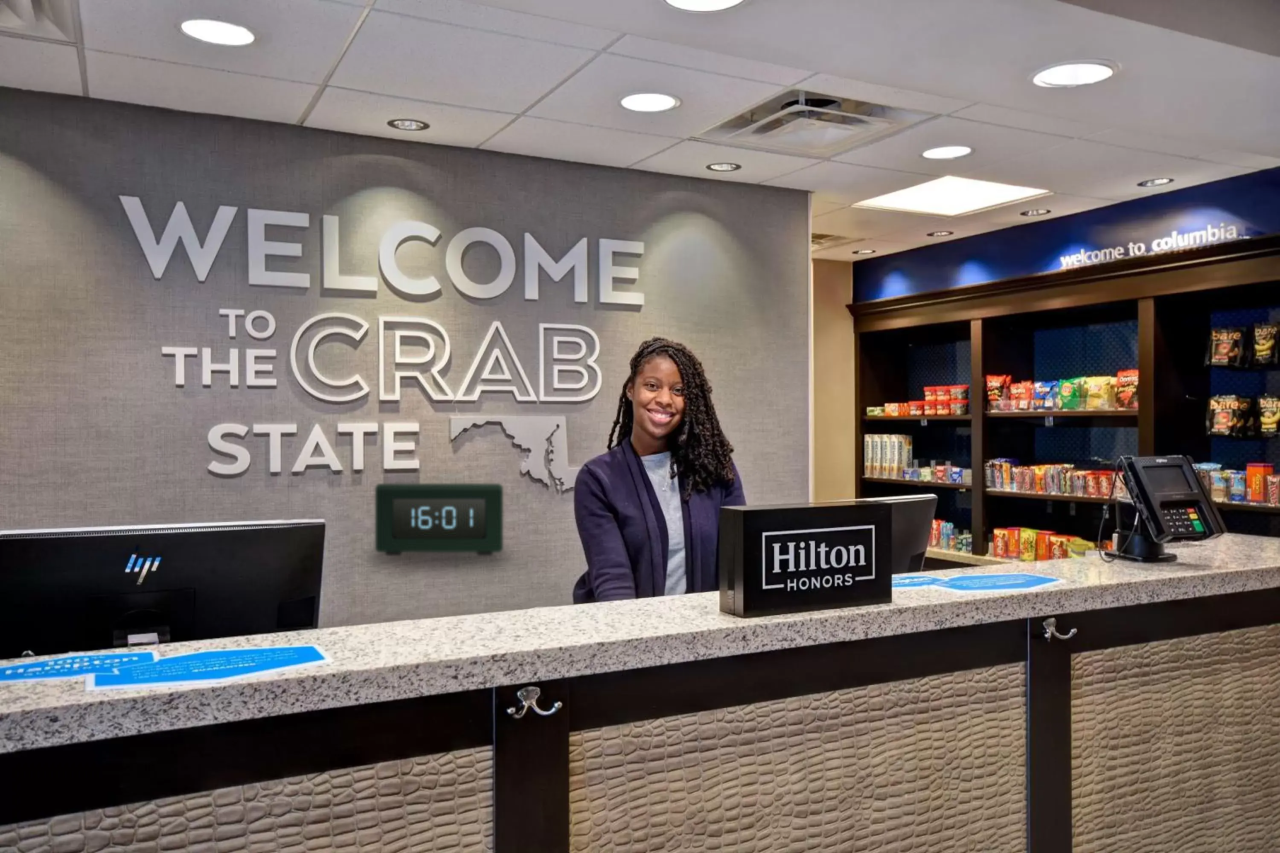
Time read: **16:01**
